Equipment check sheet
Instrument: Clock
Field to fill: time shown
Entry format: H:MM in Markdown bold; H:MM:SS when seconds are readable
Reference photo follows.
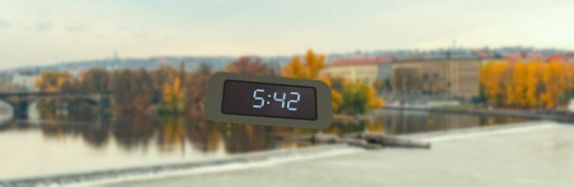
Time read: **5:42**
